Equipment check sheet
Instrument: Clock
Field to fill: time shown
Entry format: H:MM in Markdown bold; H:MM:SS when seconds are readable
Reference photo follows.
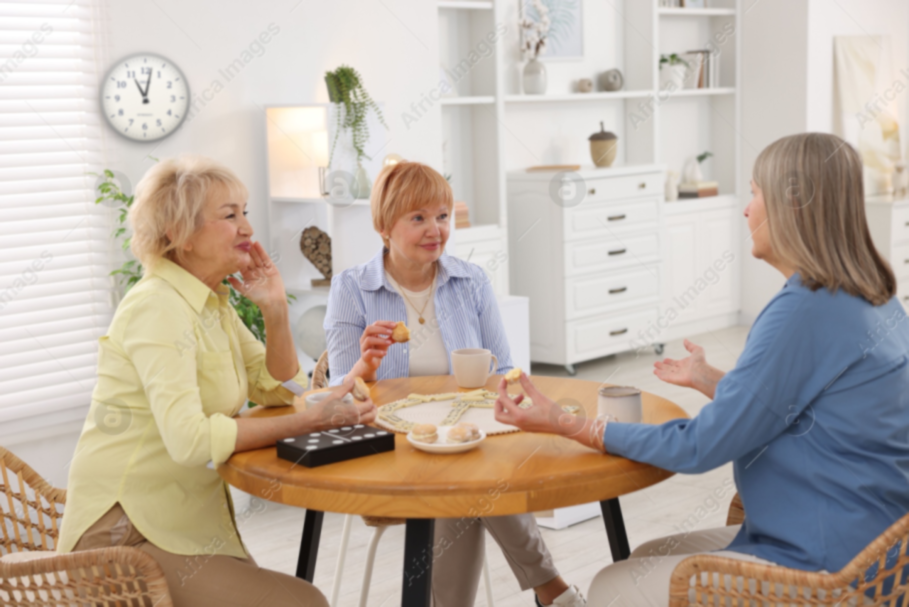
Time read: **11:02**
